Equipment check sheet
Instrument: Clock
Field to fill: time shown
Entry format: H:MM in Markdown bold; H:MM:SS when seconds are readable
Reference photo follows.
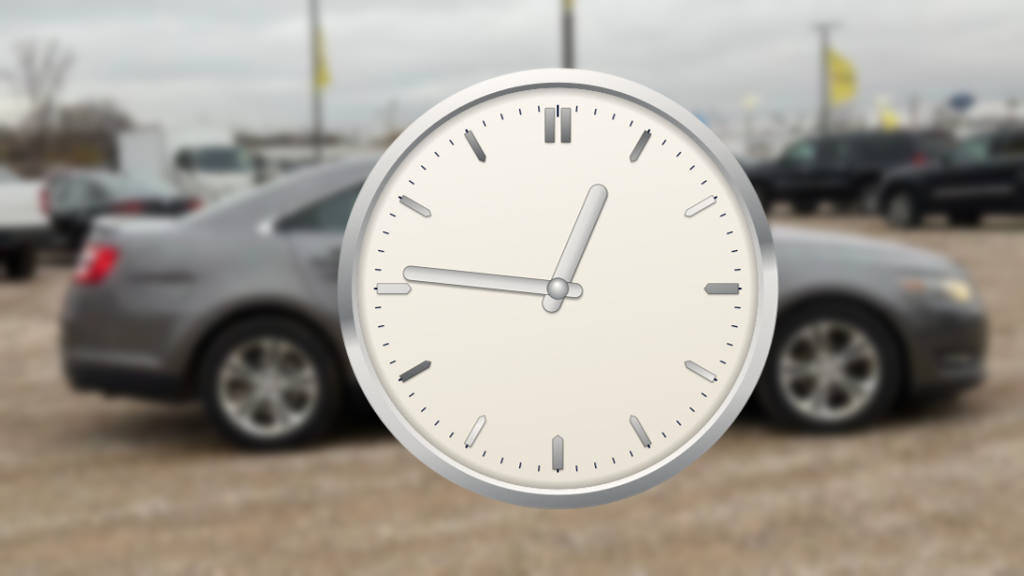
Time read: **12:46**
